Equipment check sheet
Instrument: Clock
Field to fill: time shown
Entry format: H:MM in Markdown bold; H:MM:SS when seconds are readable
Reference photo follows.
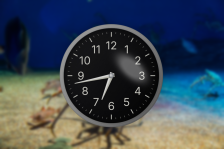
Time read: **6:43**
